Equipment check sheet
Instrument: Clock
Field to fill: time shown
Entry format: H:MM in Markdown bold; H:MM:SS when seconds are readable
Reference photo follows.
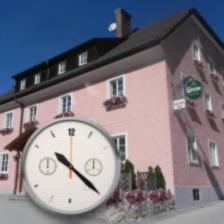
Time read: **10:22**
